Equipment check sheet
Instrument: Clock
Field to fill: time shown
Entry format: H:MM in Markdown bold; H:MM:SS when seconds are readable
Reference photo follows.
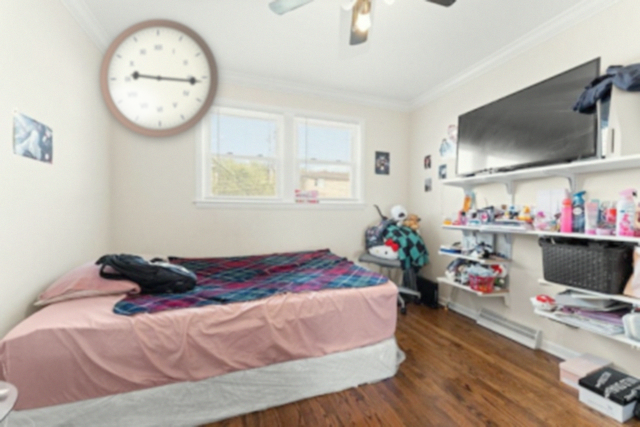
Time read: **9:16**
